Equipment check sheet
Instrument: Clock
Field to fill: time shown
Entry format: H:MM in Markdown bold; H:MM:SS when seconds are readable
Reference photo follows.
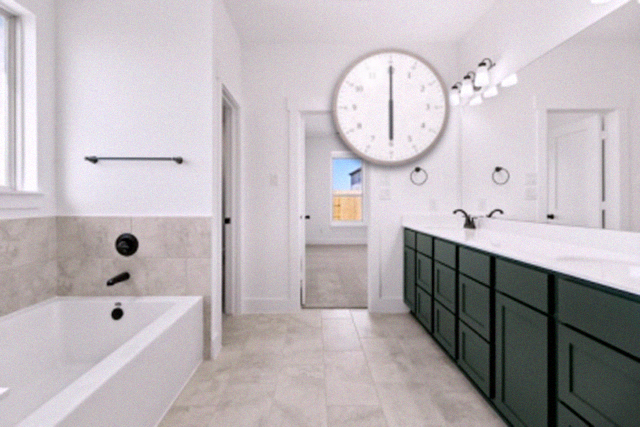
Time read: **6:00**
